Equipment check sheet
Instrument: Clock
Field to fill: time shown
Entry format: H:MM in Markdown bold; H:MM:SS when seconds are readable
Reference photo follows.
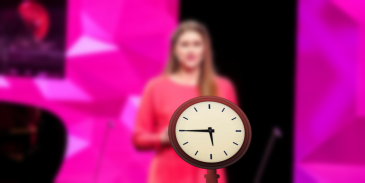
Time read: **5:45**
